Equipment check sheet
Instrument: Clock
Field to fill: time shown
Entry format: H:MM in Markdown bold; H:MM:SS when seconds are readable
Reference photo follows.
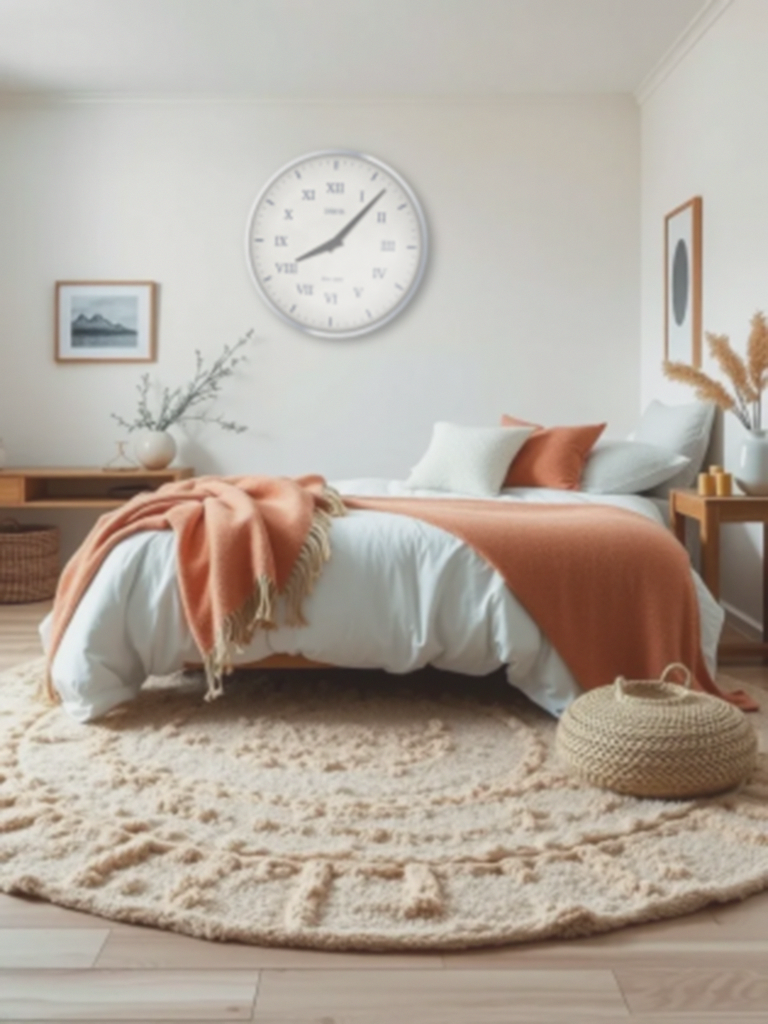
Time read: **8:07**
